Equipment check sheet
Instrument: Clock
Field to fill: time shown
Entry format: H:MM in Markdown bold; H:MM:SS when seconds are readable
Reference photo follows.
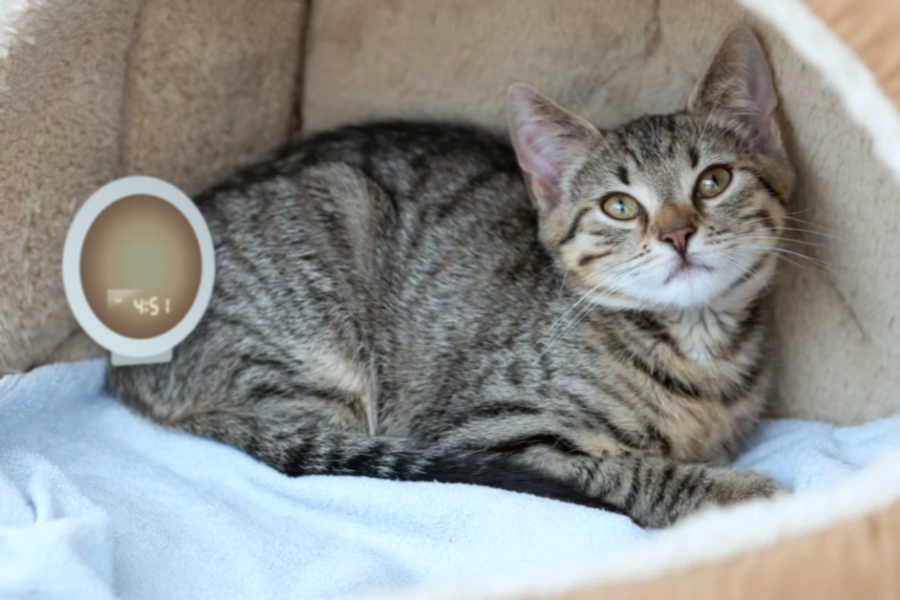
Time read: **4:51**
